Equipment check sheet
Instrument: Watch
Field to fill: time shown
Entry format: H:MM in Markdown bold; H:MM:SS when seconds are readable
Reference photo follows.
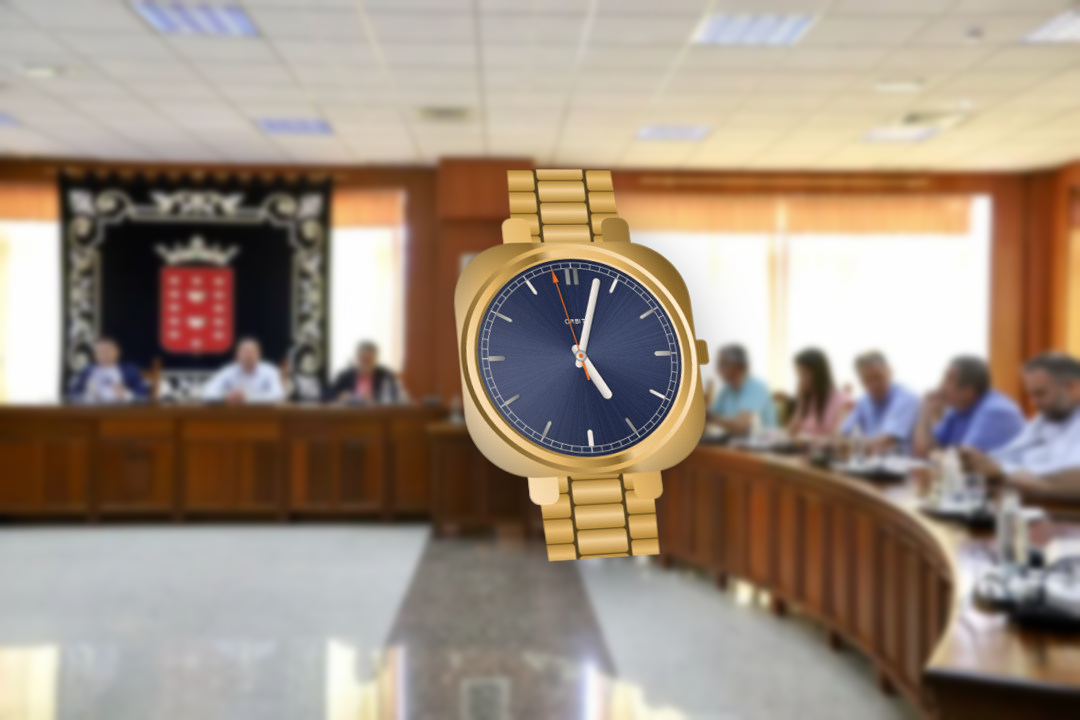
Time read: **5:02:58**
